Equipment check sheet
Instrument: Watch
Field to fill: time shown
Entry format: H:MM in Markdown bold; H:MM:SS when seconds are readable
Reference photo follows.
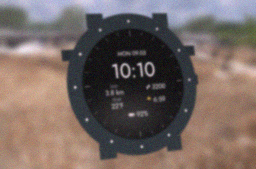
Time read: **10:10**
